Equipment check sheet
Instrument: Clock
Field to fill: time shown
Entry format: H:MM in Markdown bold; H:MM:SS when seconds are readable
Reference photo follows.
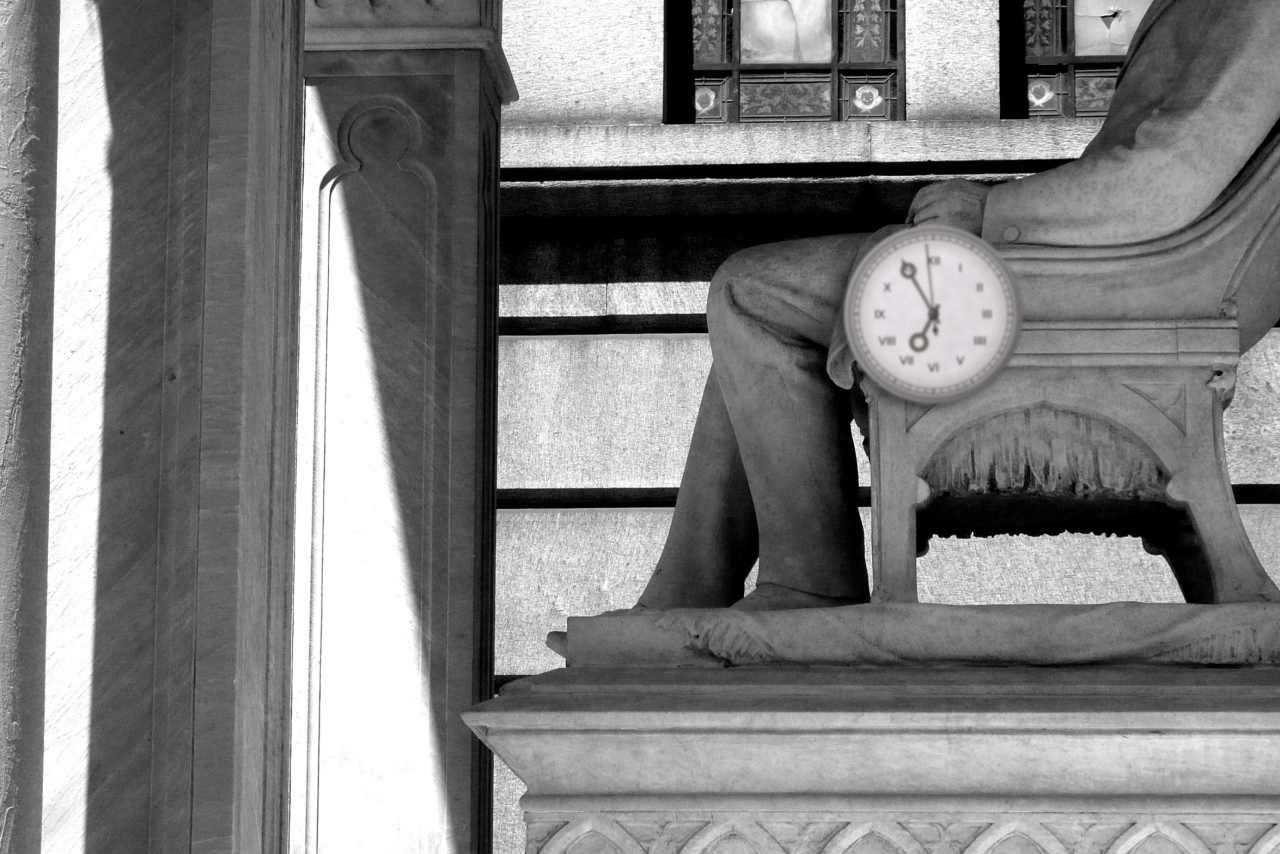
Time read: **6:54:59**
